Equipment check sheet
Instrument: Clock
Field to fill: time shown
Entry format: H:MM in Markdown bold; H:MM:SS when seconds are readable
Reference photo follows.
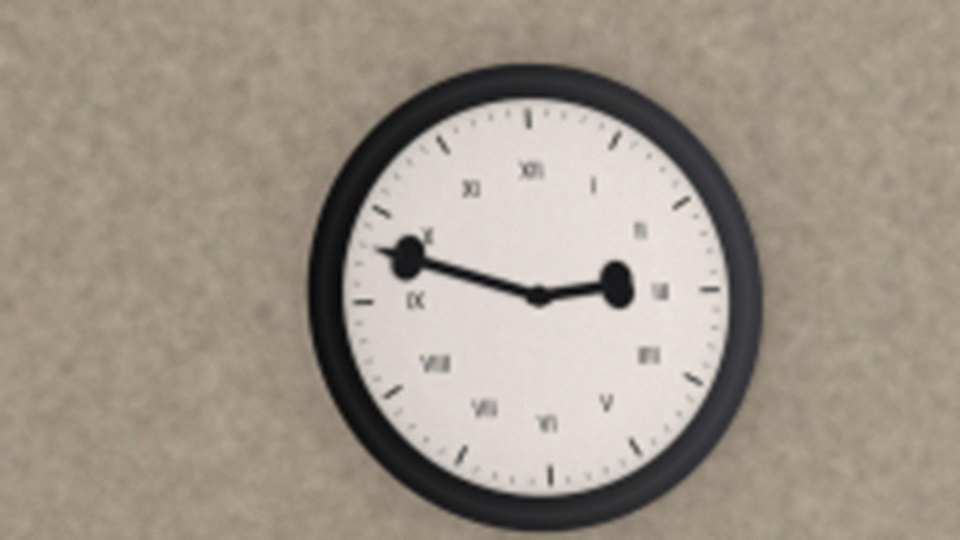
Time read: **2:48**
